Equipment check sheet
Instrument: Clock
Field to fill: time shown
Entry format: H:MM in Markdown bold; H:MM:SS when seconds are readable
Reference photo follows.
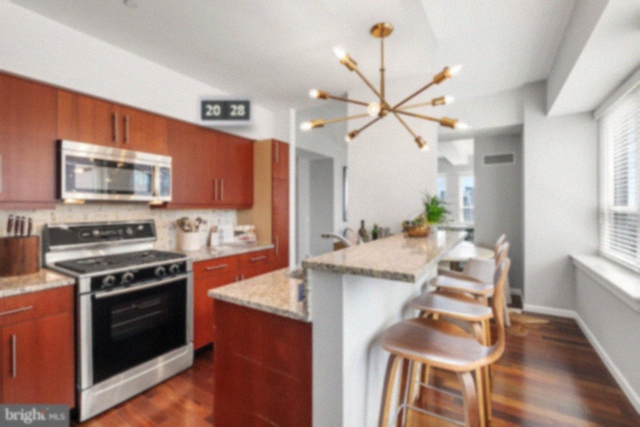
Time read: **20:28**
